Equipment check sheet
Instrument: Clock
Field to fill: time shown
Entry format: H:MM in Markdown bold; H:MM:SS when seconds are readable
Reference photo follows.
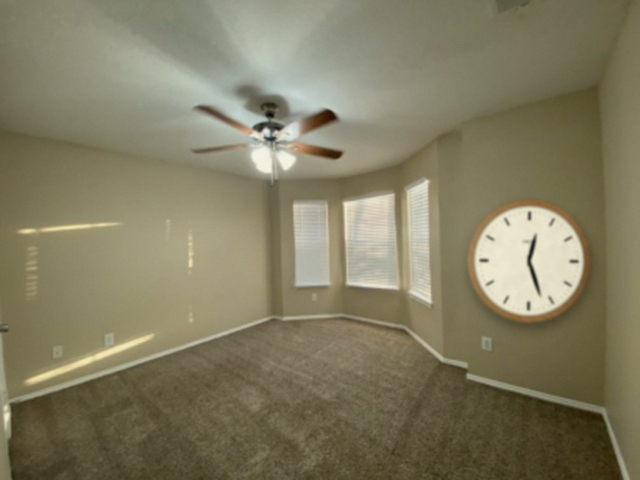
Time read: **12:27**
